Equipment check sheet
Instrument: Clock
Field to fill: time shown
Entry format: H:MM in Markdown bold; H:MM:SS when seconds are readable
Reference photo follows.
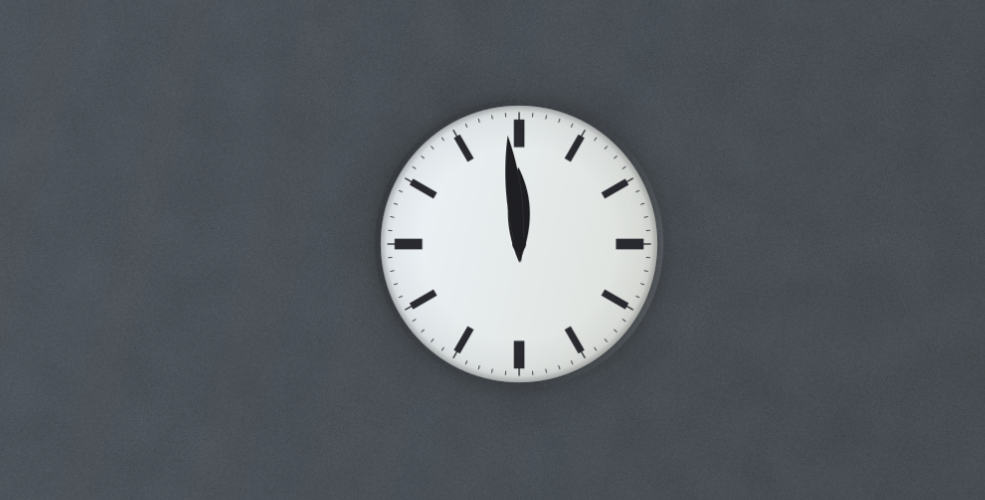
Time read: **11:59**
